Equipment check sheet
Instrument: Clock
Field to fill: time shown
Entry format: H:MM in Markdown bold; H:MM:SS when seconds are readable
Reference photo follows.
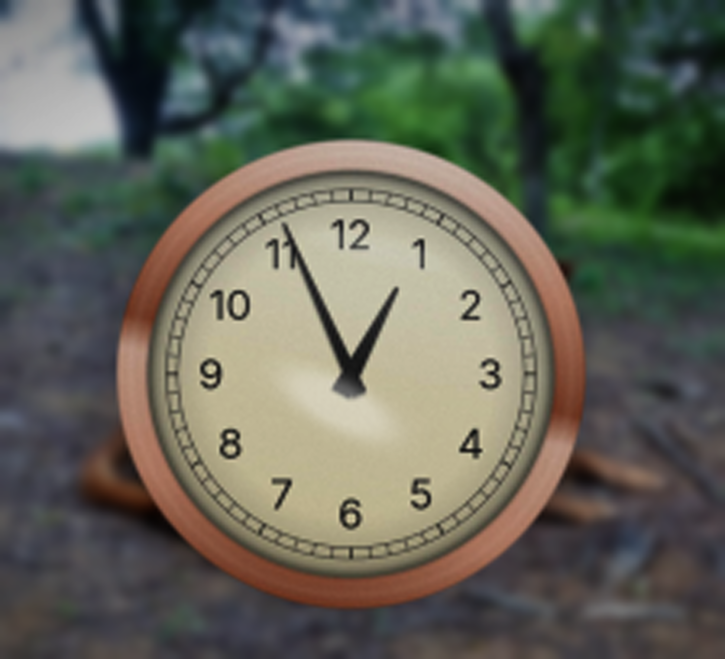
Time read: **12:56**
